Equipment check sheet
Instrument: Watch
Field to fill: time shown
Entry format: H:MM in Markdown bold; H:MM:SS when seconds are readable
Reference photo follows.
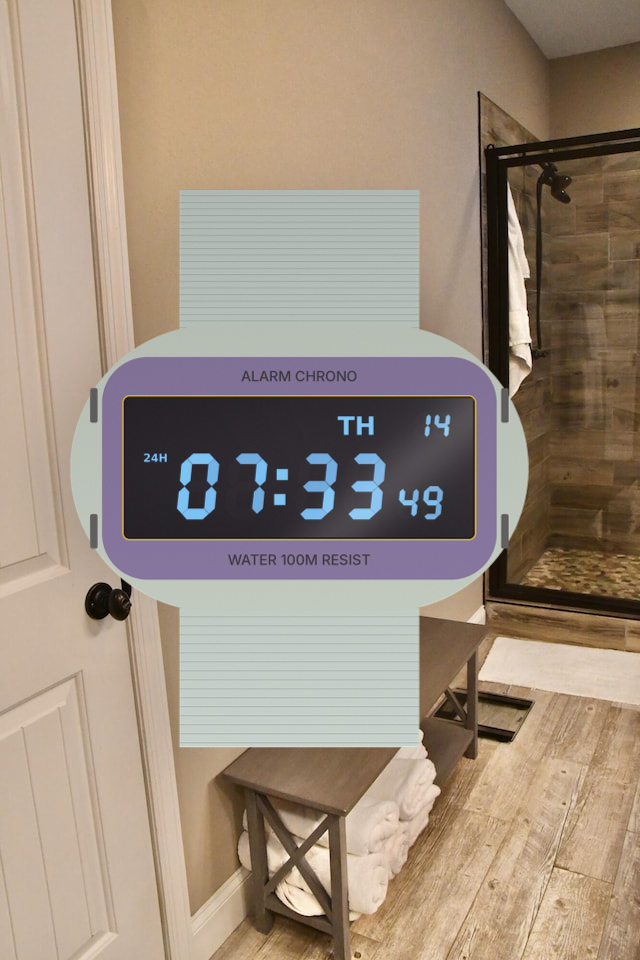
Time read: **7:33:49**
